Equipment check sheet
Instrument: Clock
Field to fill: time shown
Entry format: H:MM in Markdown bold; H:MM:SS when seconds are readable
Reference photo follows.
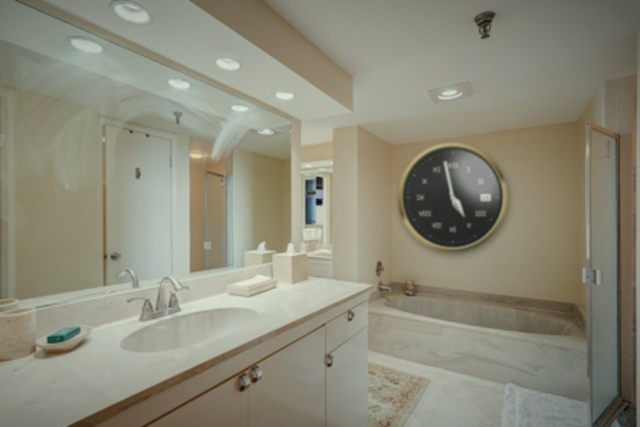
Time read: **4:58**
